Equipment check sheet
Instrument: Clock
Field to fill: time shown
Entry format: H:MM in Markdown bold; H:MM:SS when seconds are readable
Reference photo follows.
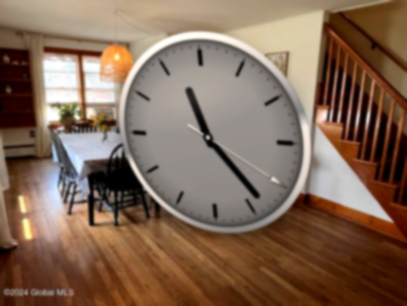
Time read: **11:23:20**
